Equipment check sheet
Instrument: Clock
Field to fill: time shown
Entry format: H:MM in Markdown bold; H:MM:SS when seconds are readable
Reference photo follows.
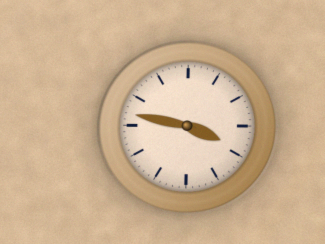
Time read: **3:47**
